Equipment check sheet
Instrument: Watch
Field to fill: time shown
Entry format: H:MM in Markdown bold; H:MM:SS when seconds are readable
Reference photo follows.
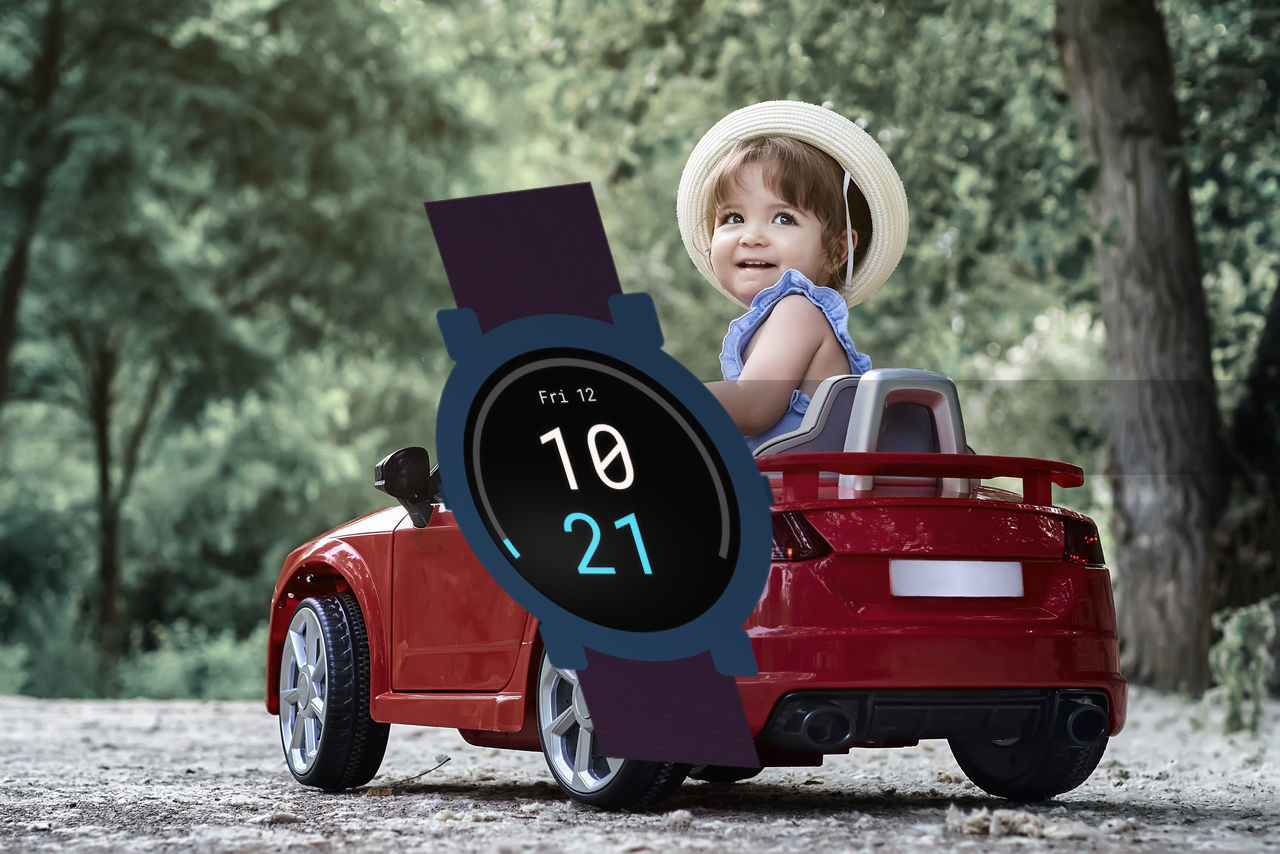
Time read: **10:21**
